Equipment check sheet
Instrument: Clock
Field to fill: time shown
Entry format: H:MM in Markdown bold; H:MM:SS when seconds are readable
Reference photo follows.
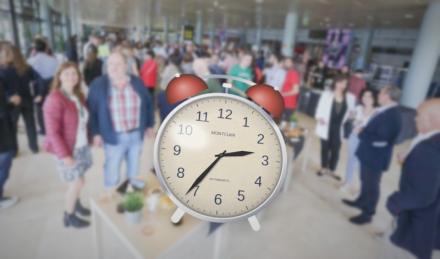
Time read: **2:36**
